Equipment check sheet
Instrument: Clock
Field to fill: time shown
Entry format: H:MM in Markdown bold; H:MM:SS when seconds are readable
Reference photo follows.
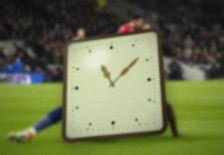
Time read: **11:08**
